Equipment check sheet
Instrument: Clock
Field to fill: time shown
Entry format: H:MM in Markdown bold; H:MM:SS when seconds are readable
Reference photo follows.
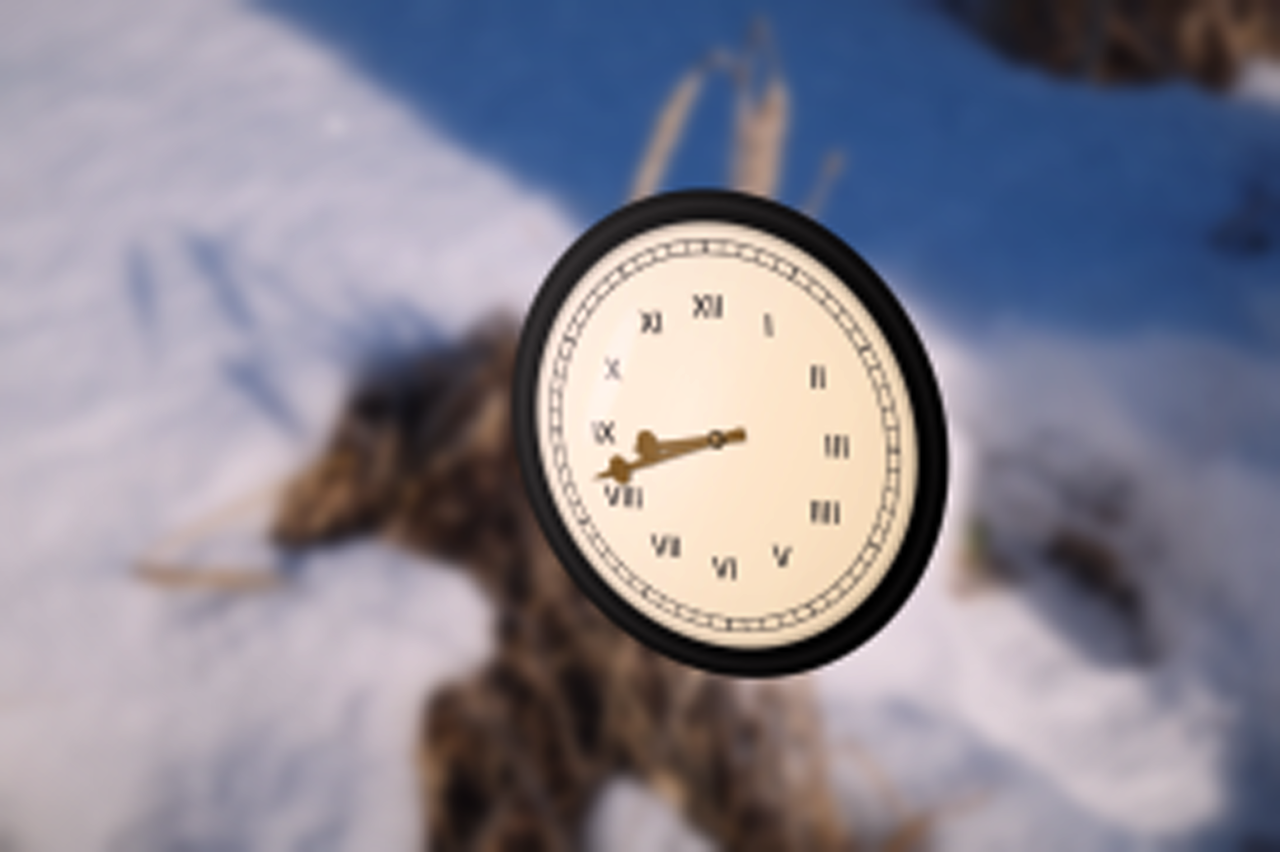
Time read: **8:42**
